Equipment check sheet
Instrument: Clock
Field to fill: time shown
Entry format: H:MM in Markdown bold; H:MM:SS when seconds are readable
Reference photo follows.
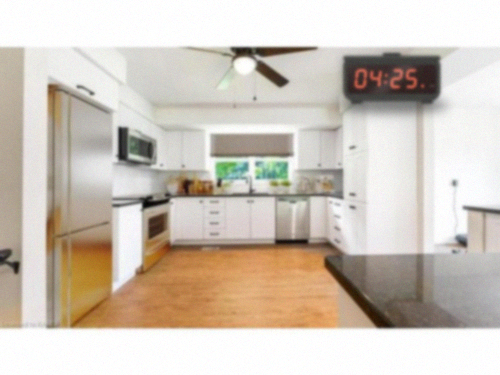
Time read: **4:25**
